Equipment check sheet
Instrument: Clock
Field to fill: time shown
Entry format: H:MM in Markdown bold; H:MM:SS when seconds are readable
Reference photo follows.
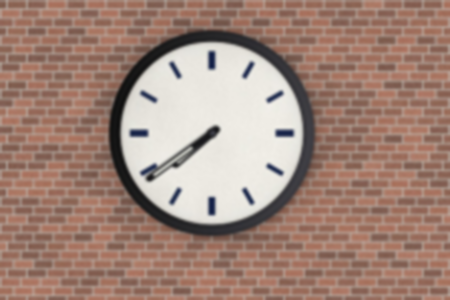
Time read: **7:39**
